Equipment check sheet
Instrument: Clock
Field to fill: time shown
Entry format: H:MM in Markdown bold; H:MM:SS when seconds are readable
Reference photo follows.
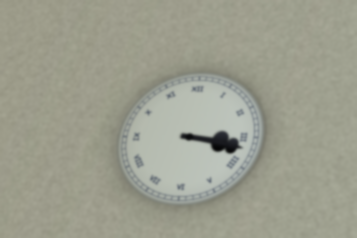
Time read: **3:17**
